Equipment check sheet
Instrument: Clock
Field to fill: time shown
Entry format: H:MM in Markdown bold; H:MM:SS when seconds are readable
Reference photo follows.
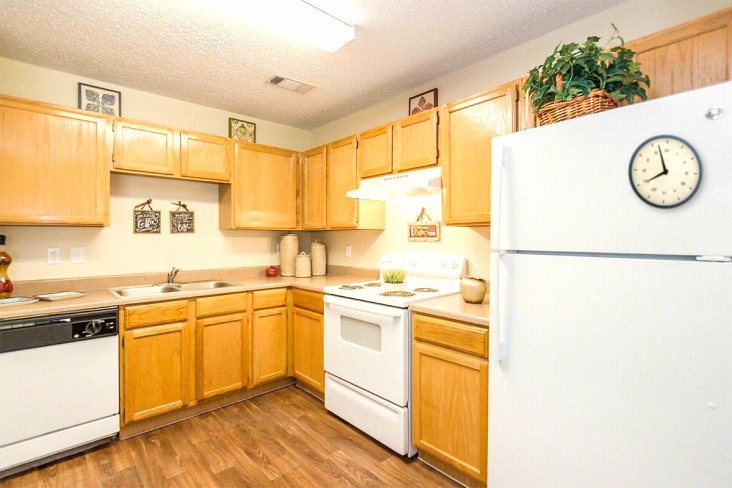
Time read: **7:57**
